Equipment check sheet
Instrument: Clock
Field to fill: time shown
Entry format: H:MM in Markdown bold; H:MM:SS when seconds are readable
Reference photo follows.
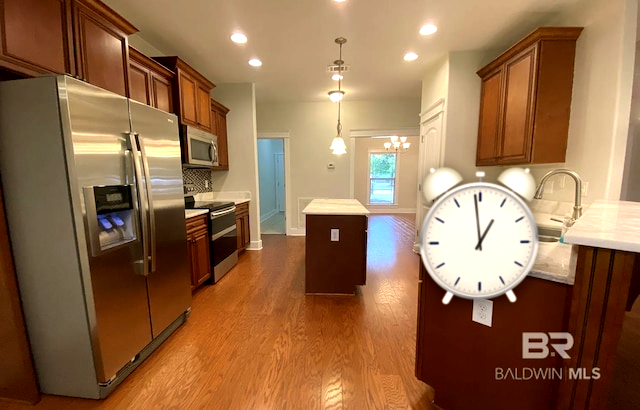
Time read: **12:59**
